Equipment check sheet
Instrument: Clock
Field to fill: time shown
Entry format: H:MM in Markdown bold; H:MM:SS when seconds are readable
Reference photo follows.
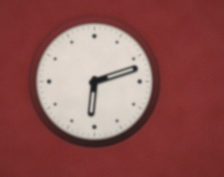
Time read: **6:12**
